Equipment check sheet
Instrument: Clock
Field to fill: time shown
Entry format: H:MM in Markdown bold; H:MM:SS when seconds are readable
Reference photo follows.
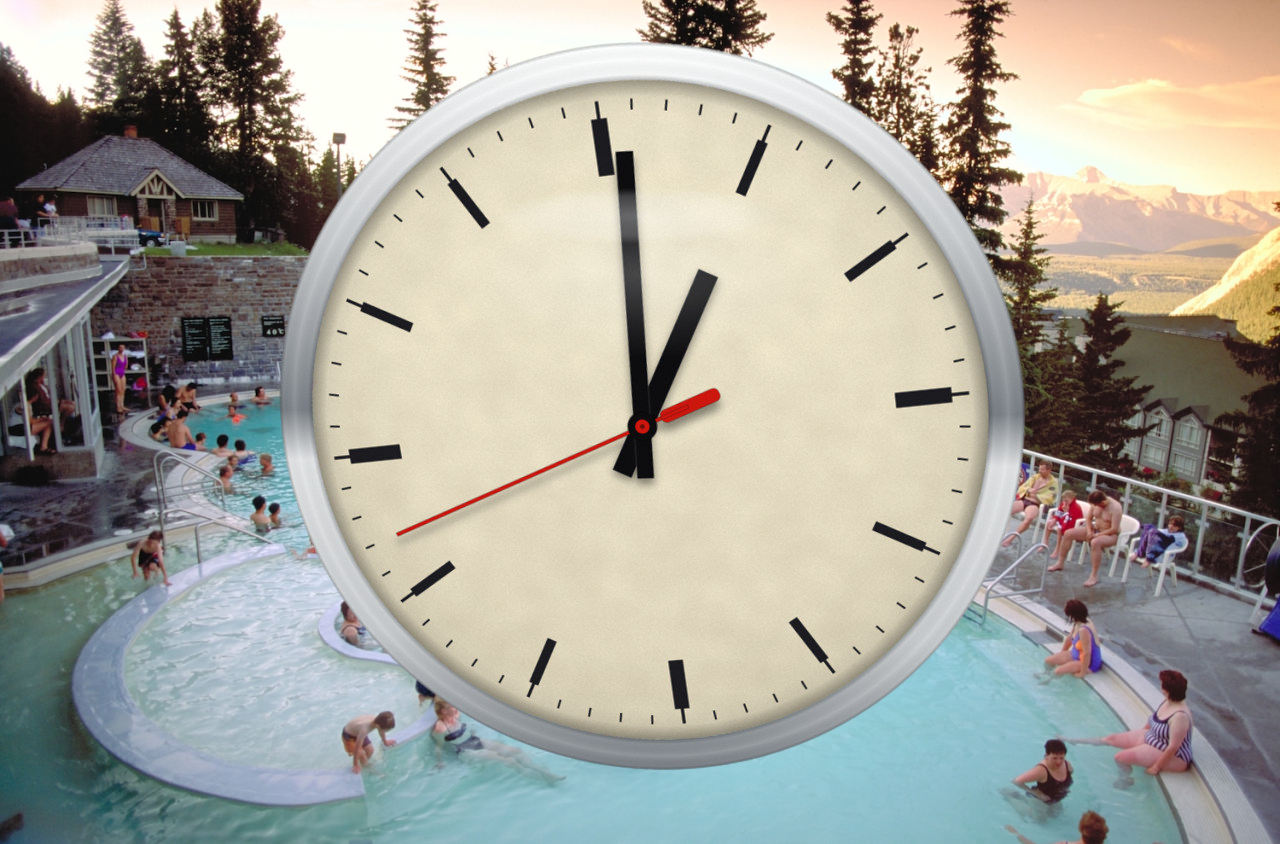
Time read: **1:00:42**
